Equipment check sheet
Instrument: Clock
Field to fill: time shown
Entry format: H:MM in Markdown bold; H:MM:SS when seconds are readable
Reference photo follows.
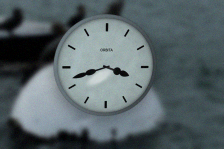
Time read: **3:42**
